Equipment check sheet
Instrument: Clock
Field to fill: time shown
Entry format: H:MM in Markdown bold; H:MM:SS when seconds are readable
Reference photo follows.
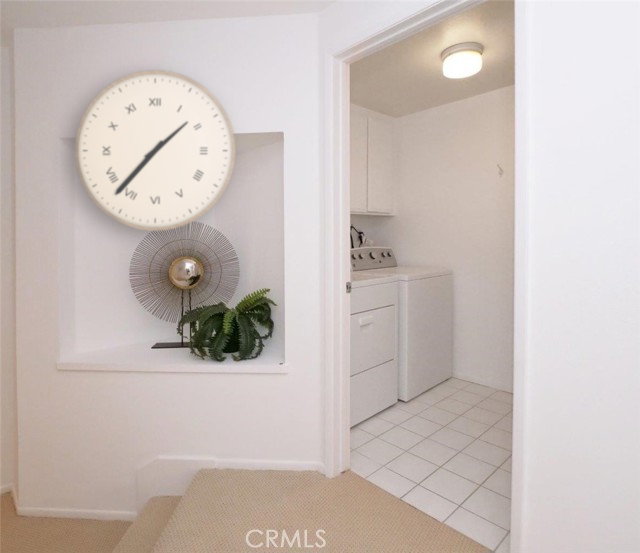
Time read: **1:37**
